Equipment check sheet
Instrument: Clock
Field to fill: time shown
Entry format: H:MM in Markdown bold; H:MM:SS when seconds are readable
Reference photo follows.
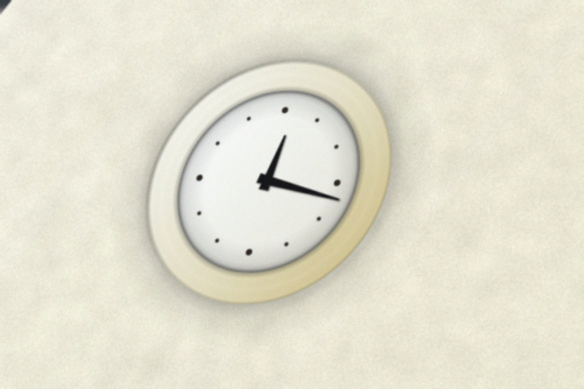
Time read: **12:17**
